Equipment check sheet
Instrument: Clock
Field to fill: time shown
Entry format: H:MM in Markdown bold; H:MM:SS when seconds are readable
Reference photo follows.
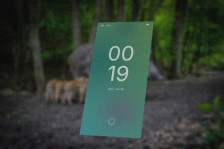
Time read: **0:19**
